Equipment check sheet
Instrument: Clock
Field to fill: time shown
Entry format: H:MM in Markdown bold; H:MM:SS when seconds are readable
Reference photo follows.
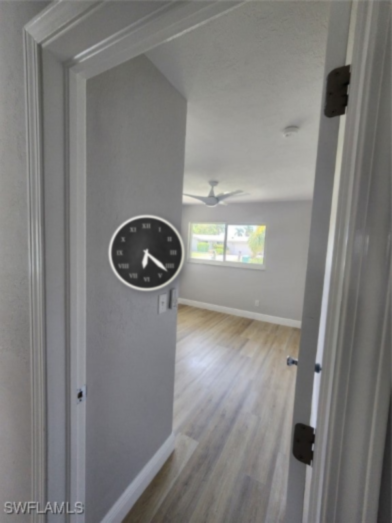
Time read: **6:22**
